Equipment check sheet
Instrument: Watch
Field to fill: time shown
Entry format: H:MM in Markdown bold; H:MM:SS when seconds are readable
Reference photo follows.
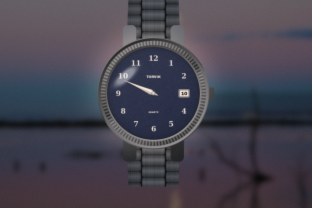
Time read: **9:49**
